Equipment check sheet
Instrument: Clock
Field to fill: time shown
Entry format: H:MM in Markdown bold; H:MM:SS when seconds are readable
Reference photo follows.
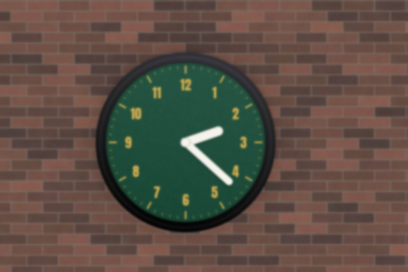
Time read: **2:22**
